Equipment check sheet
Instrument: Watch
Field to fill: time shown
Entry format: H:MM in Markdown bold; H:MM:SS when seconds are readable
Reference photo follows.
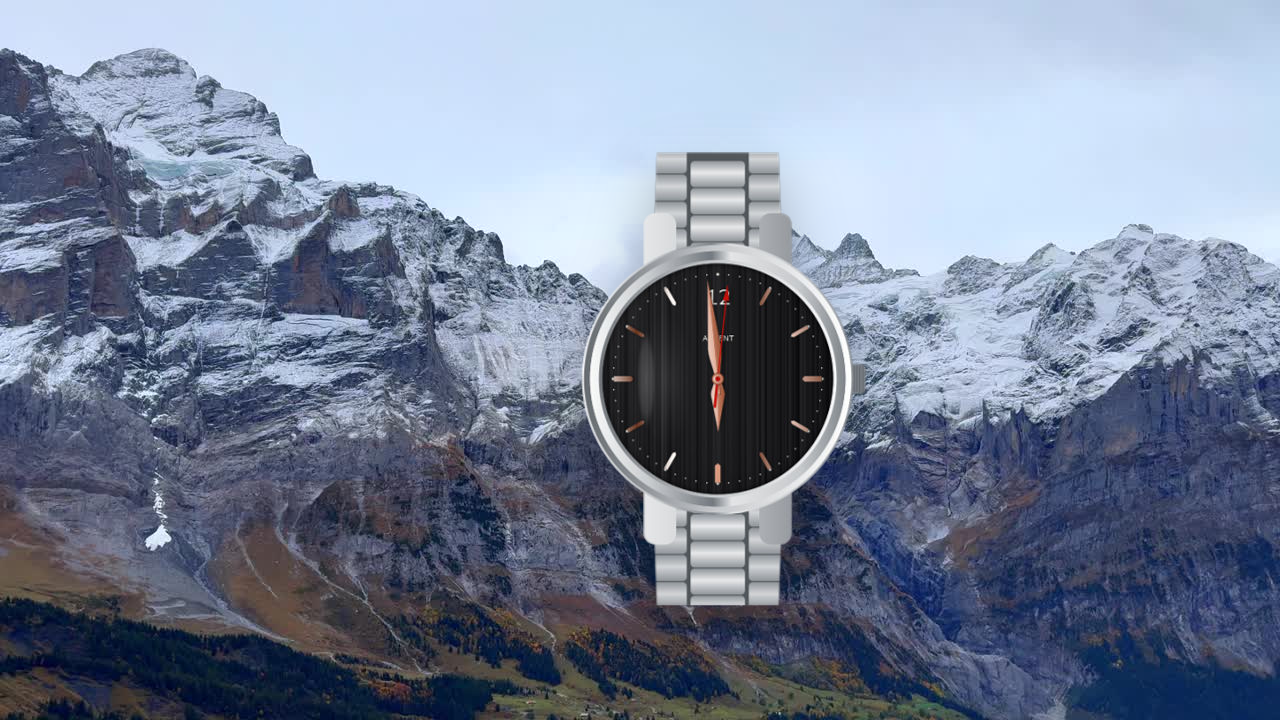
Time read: **5:59:01**
